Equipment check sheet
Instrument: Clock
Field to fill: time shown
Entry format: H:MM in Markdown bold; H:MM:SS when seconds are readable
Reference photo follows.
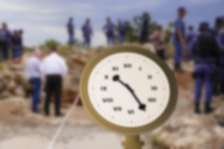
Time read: **10:25**
